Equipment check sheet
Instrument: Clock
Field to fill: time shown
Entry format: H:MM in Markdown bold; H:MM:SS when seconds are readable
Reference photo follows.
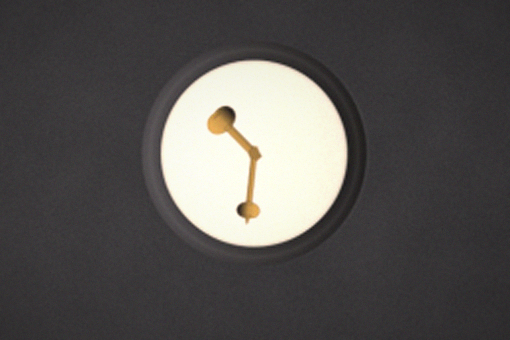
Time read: **10:31**
